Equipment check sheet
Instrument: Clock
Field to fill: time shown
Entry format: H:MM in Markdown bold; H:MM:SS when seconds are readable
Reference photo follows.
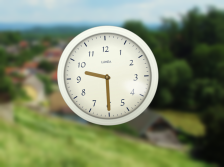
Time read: **9:30**
